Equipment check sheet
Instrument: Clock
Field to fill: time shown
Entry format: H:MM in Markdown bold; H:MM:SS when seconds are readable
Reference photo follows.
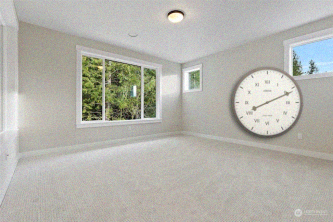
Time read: **8:11**
